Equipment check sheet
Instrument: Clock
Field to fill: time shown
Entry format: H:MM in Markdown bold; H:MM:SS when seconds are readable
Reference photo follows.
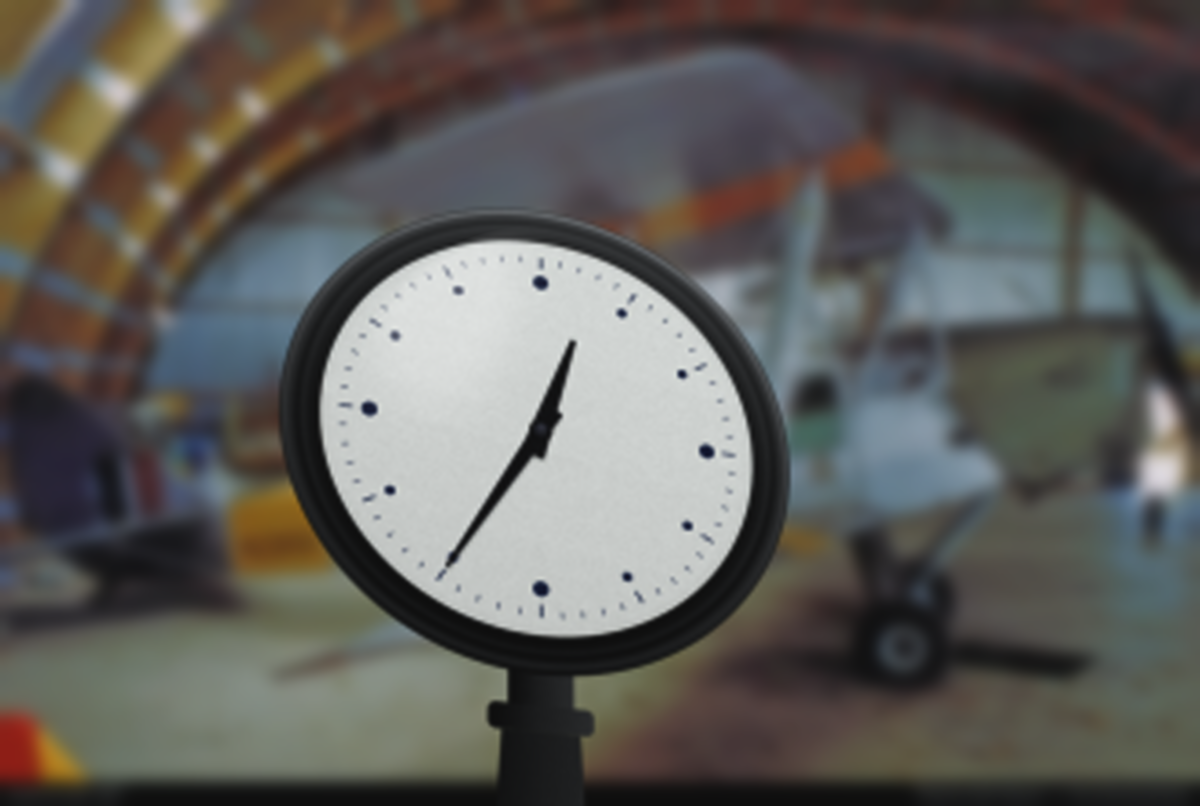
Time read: **12:35**
